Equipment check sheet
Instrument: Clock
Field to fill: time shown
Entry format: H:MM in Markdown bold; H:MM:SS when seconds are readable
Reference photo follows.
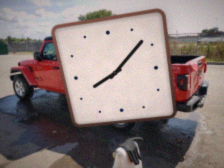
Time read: **8:08**
